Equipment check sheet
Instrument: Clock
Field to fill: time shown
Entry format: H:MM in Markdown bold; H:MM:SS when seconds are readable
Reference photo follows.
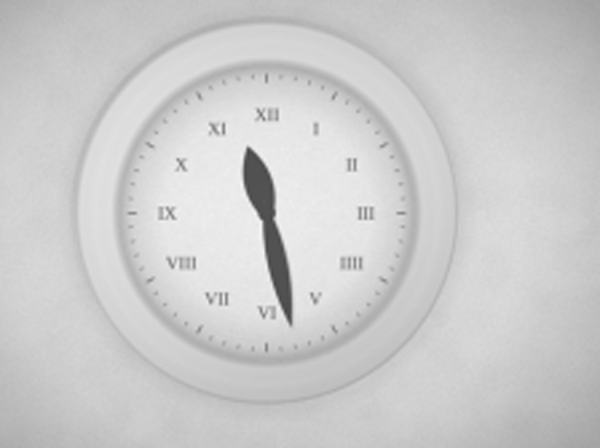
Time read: **11:28**
